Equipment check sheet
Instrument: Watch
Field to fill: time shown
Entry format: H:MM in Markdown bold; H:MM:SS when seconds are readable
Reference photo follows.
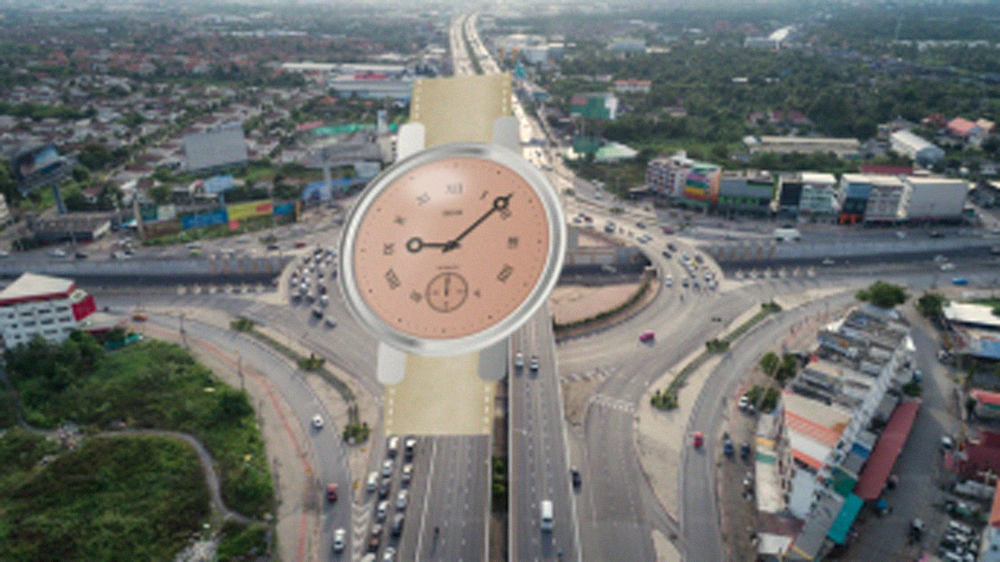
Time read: **9:08**
